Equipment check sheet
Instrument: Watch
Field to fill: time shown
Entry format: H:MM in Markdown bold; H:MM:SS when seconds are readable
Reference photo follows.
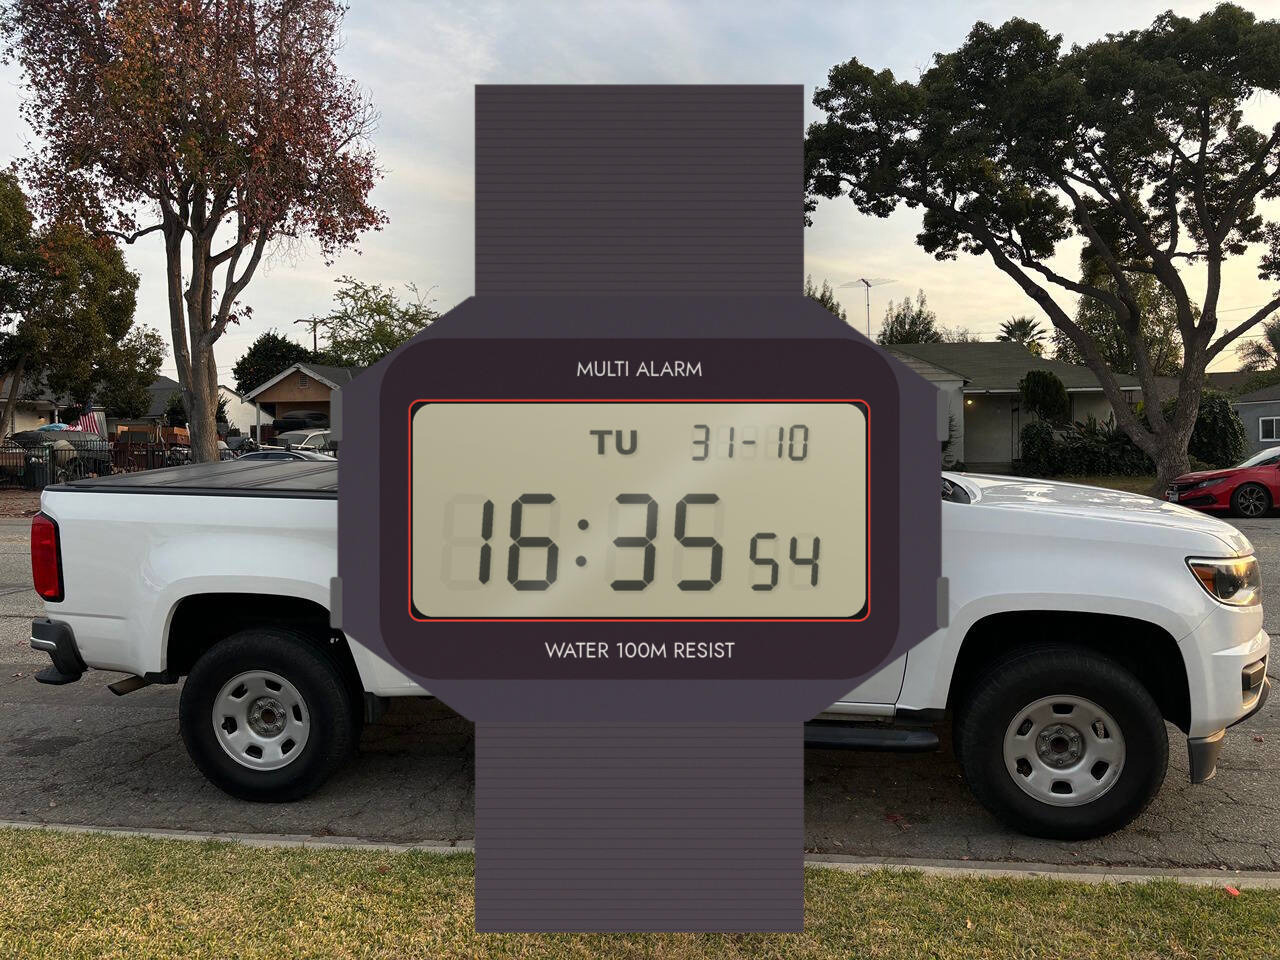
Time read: **16:35:54**
